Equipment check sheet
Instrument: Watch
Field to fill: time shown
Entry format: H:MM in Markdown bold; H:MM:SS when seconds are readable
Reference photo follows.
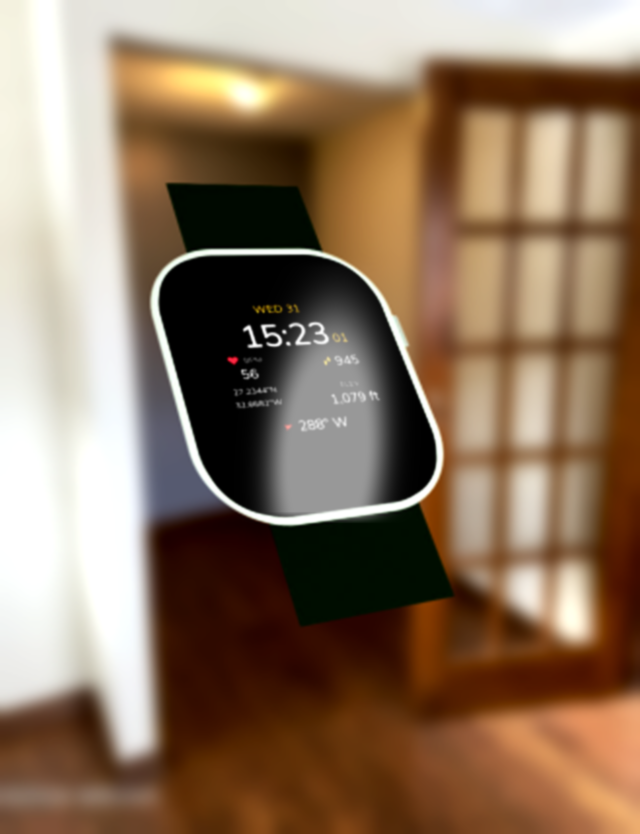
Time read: **15:23**
